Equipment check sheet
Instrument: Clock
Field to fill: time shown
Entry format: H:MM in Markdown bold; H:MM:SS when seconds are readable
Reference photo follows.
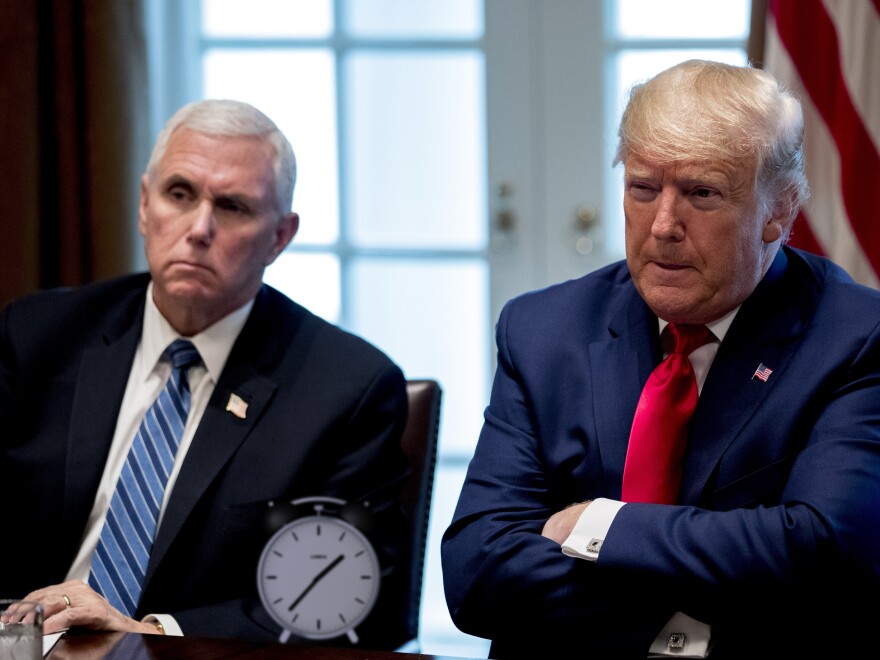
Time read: **1:37**
